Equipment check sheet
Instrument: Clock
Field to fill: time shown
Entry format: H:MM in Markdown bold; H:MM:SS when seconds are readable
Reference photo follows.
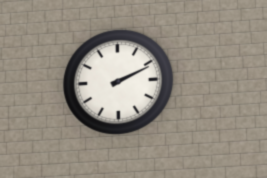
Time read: **2:11**
